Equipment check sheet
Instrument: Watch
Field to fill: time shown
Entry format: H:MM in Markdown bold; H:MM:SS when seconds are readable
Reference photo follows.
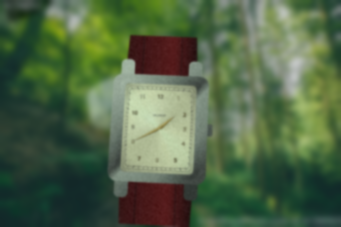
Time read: **1:40**
